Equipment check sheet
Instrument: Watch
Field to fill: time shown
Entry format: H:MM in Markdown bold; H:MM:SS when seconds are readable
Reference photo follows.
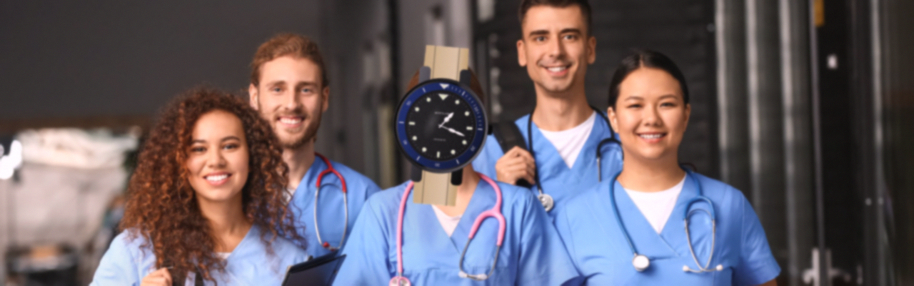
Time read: **1:18**
